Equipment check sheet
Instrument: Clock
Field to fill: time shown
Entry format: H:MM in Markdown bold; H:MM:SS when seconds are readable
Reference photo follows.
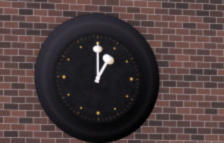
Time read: **1:00**
